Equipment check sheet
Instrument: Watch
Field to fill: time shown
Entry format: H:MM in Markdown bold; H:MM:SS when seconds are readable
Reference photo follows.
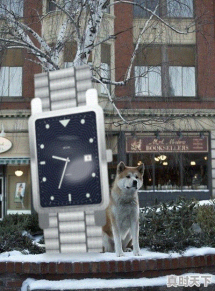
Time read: **9:34**
